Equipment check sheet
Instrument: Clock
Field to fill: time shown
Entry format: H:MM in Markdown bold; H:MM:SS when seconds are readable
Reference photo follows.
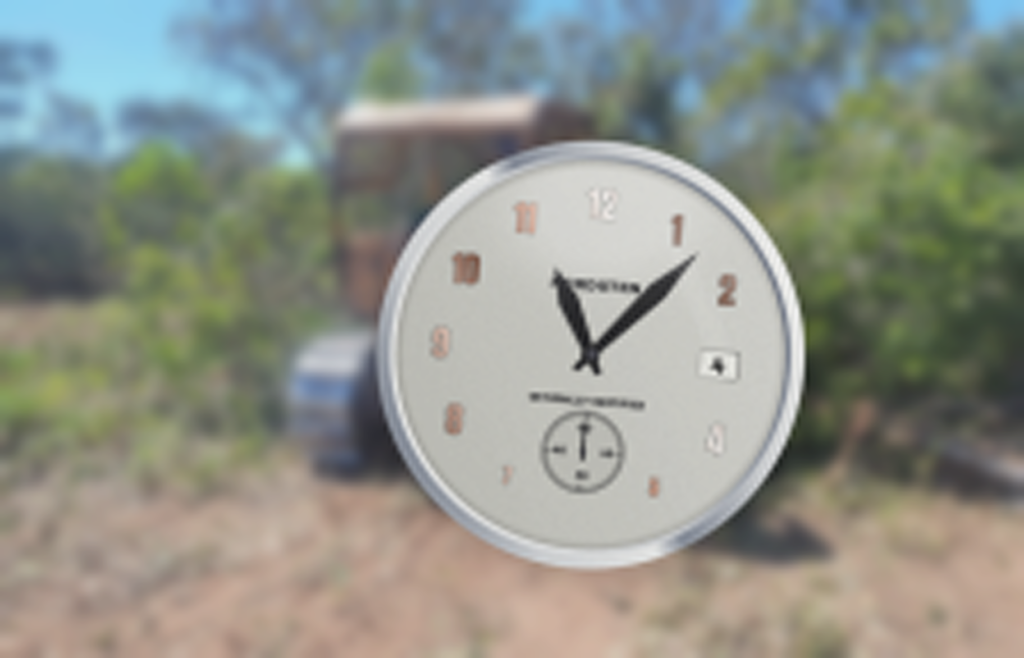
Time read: **11:07**
